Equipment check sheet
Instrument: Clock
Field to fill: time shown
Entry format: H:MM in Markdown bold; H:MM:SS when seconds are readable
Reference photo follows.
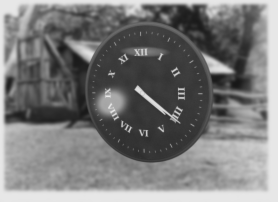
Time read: **4:21**
